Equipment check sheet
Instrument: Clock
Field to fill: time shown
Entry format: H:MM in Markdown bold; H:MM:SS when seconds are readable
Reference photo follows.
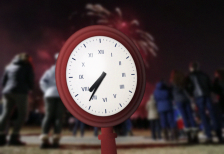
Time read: **7:36**
